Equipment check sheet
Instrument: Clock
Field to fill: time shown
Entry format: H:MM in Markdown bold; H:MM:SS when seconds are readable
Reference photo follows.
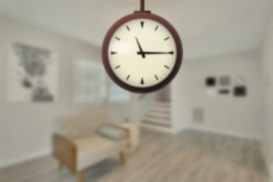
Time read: **11:15**
